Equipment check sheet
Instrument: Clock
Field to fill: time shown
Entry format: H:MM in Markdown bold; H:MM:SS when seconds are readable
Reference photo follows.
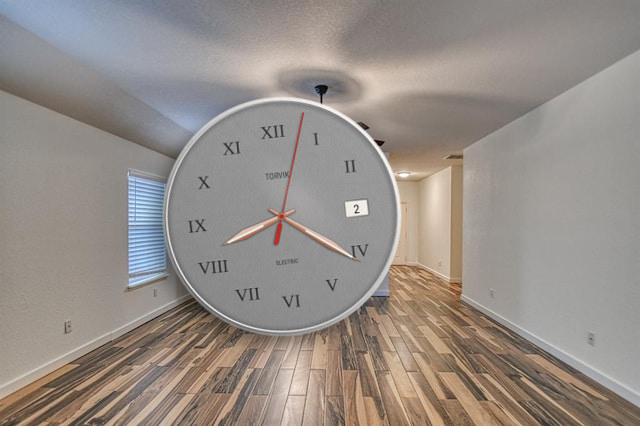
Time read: **8:21:03**
